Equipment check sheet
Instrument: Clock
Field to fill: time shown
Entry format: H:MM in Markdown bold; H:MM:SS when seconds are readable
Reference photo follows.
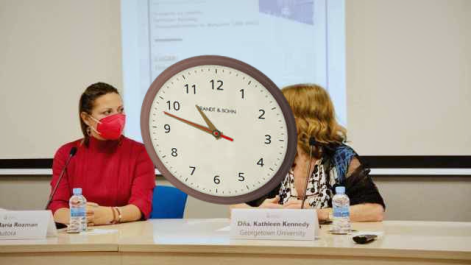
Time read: **10:47:48**
